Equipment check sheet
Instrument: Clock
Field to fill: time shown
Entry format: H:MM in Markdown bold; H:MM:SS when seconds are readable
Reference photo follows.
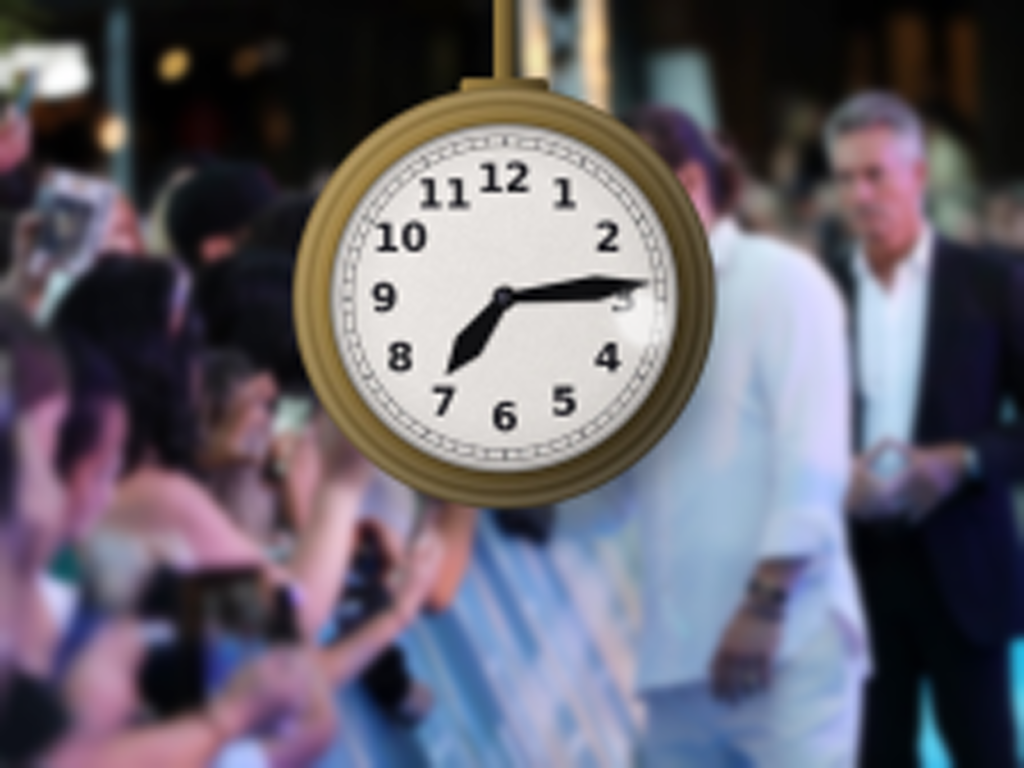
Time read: **7:14**
